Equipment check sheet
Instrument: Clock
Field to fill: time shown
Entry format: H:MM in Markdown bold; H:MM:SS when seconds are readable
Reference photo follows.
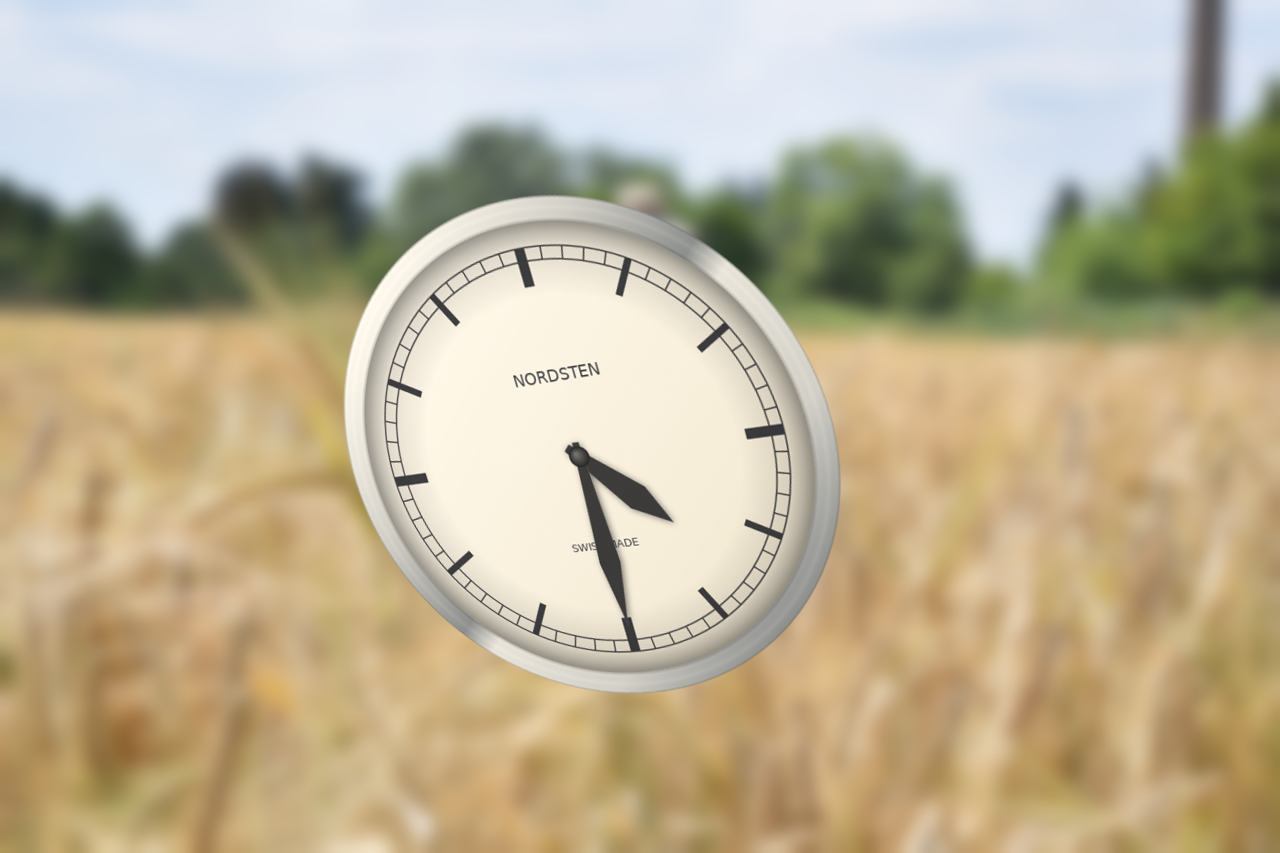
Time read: **4:30**
